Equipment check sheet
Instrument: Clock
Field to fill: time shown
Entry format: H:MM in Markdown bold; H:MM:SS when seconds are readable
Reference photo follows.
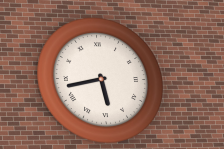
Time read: **5:43**
